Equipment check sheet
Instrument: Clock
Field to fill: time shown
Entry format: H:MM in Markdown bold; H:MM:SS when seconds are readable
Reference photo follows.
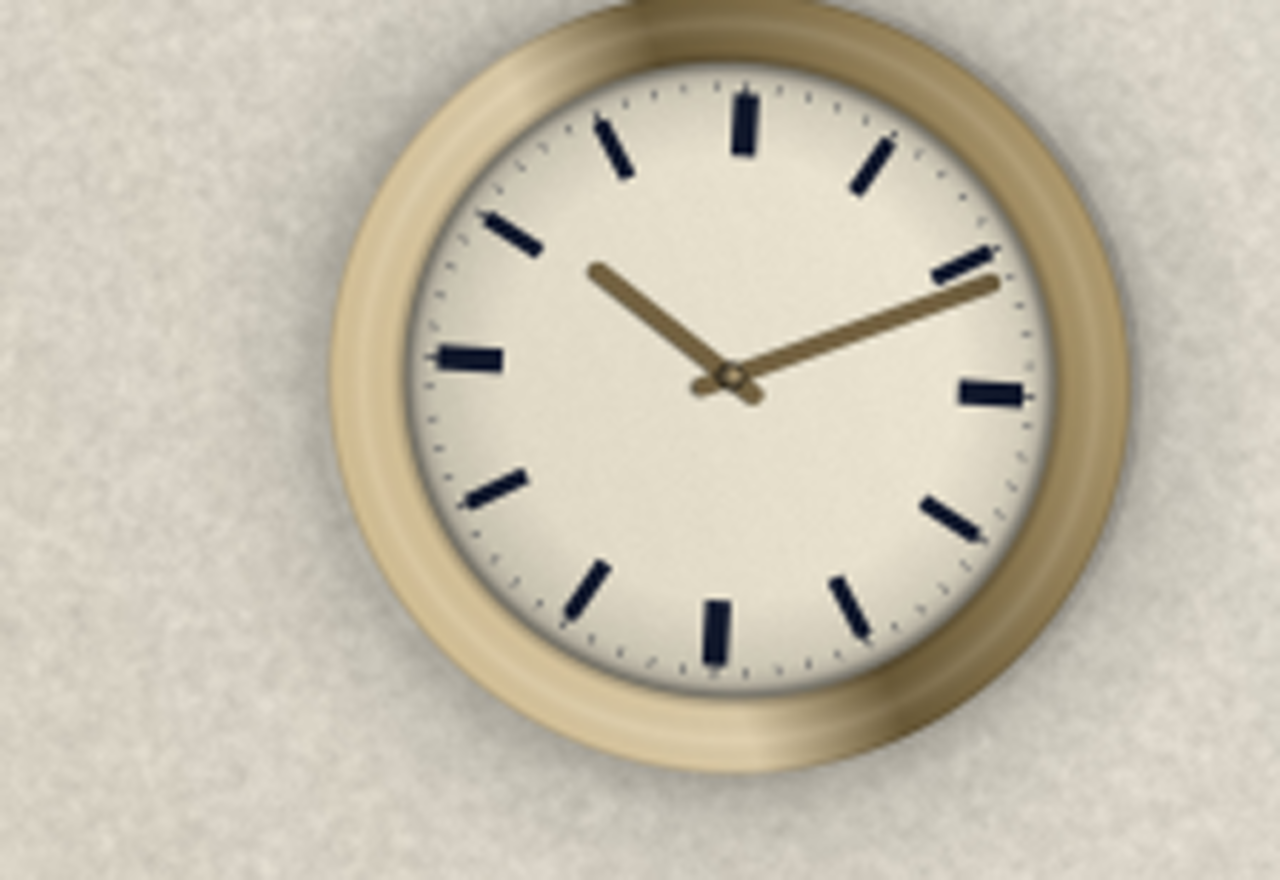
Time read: **10:11**
